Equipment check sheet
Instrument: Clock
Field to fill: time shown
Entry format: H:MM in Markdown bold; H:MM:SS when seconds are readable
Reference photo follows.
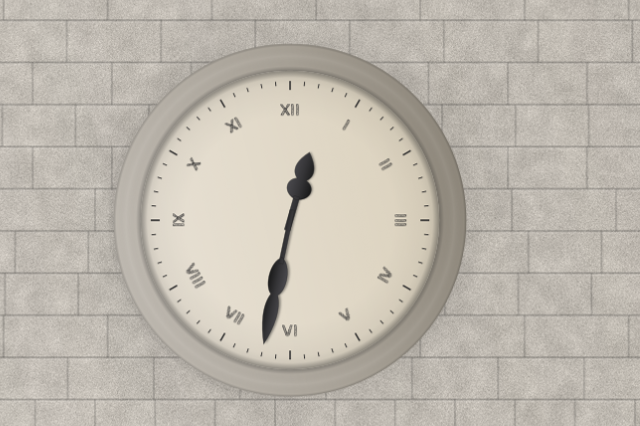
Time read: **12:32**
